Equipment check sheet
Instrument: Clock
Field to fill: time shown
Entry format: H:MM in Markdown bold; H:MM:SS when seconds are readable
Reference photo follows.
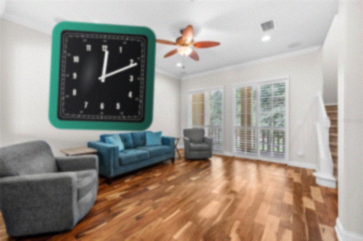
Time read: **12:11**
